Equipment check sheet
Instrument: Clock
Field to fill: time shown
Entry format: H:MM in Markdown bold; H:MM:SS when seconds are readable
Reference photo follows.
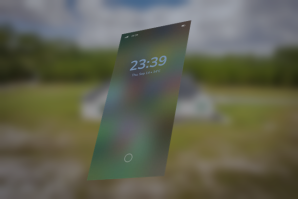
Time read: **23:39**
